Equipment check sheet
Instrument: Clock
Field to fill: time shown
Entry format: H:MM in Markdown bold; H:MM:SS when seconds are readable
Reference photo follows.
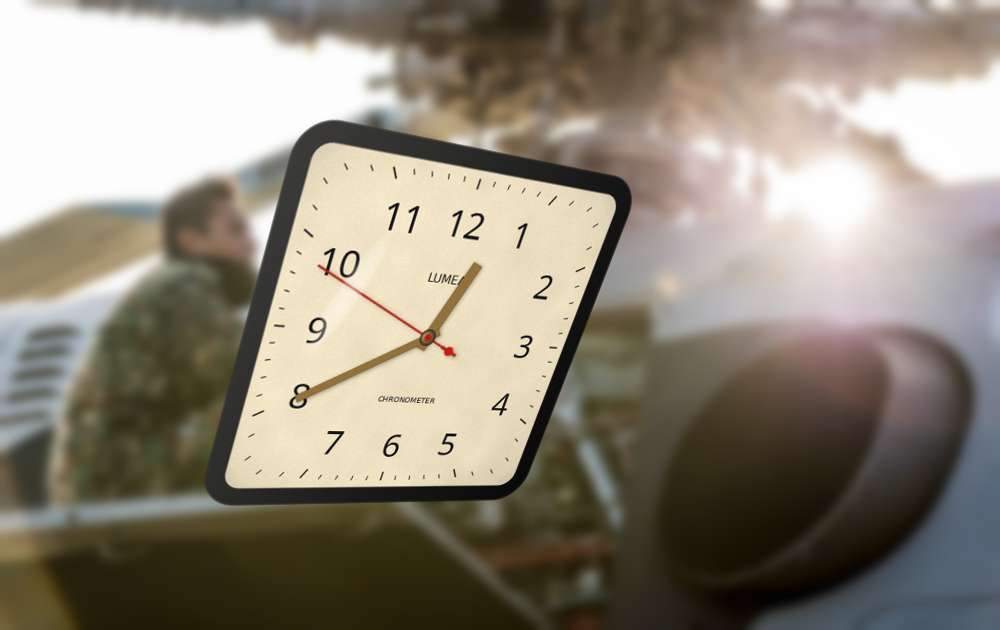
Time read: **12:39:49**
